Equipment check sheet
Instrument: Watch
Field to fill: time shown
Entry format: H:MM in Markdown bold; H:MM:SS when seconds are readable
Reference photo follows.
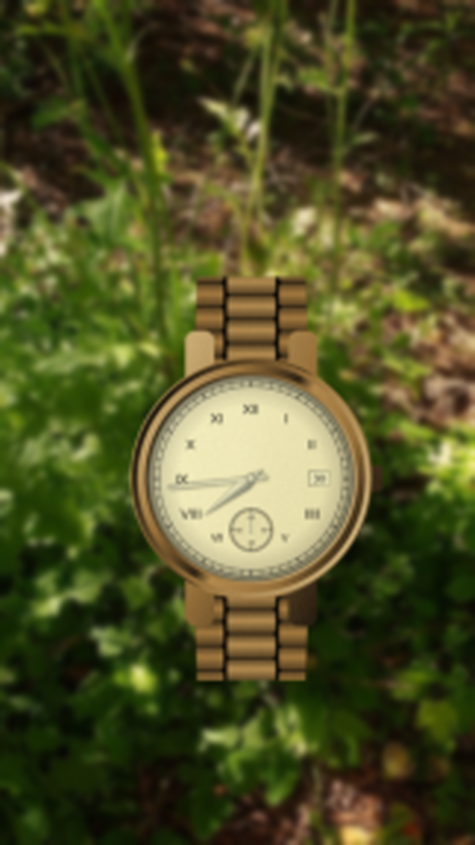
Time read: **7:44**
